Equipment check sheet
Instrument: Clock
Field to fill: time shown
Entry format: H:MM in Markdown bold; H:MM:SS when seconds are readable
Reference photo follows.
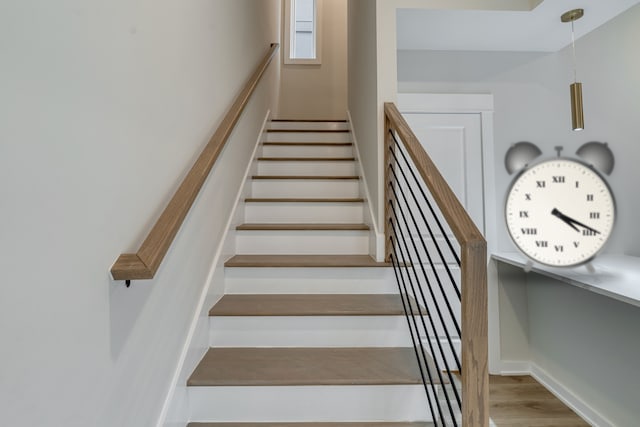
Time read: **4:19**
